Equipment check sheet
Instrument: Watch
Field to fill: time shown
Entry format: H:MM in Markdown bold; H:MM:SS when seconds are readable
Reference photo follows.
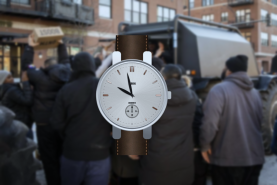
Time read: **9:58**
